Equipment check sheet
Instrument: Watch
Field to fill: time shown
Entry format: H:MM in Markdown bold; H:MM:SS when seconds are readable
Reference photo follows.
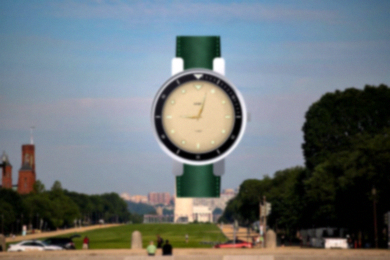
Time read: **9:03**
